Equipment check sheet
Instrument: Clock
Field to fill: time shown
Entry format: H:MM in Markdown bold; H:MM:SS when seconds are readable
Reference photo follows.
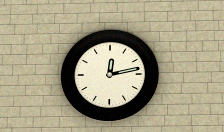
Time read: **12:13**
